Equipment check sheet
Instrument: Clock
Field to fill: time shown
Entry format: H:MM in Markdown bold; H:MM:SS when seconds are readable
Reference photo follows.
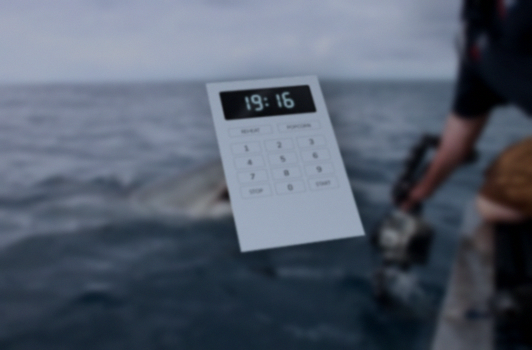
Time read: **19:16**
